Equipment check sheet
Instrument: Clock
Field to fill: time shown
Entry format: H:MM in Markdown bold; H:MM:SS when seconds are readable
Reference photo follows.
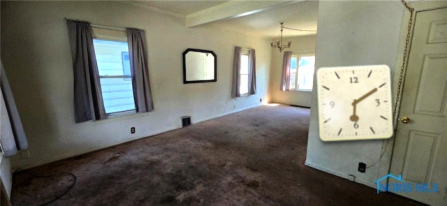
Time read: **6:10**
